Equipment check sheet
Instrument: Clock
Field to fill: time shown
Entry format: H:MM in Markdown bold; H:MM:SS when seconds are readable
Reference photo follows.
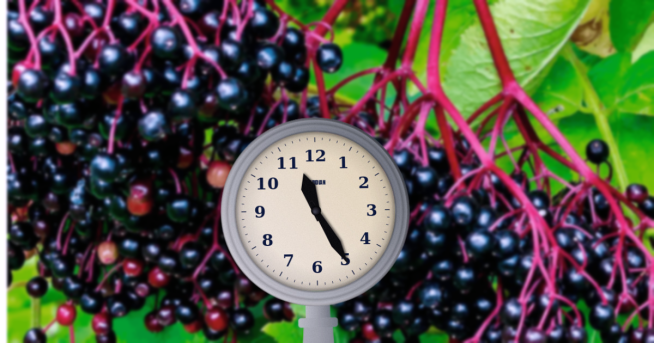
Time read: **11:25**
